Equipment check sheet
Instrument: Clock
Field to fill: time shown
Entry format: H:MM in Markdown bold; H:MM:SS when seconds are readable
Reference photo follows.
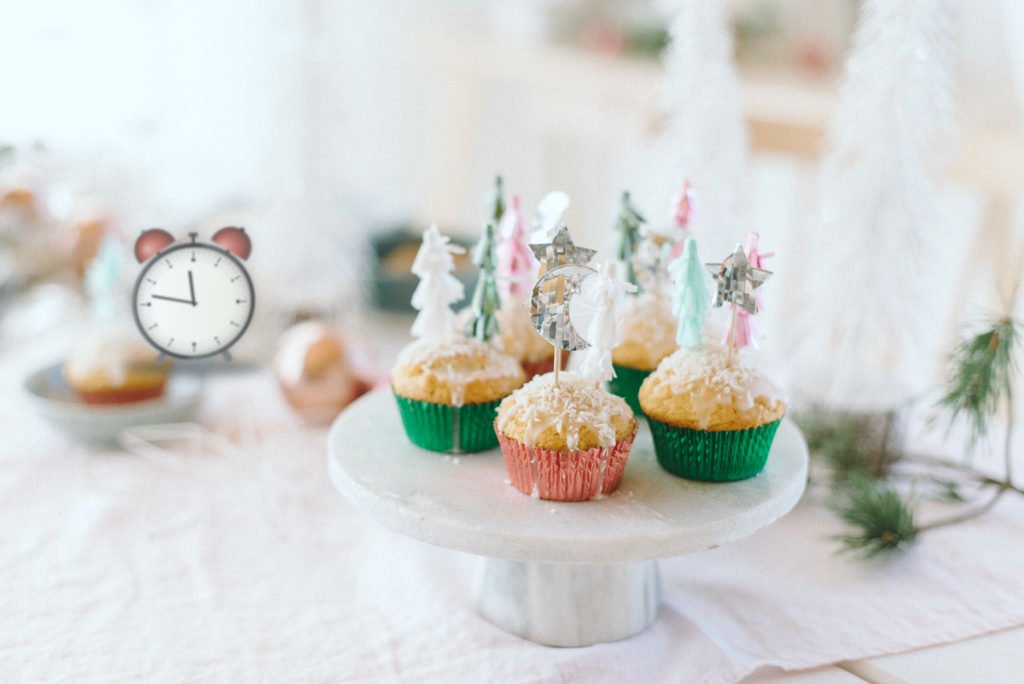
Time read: **11:47**
